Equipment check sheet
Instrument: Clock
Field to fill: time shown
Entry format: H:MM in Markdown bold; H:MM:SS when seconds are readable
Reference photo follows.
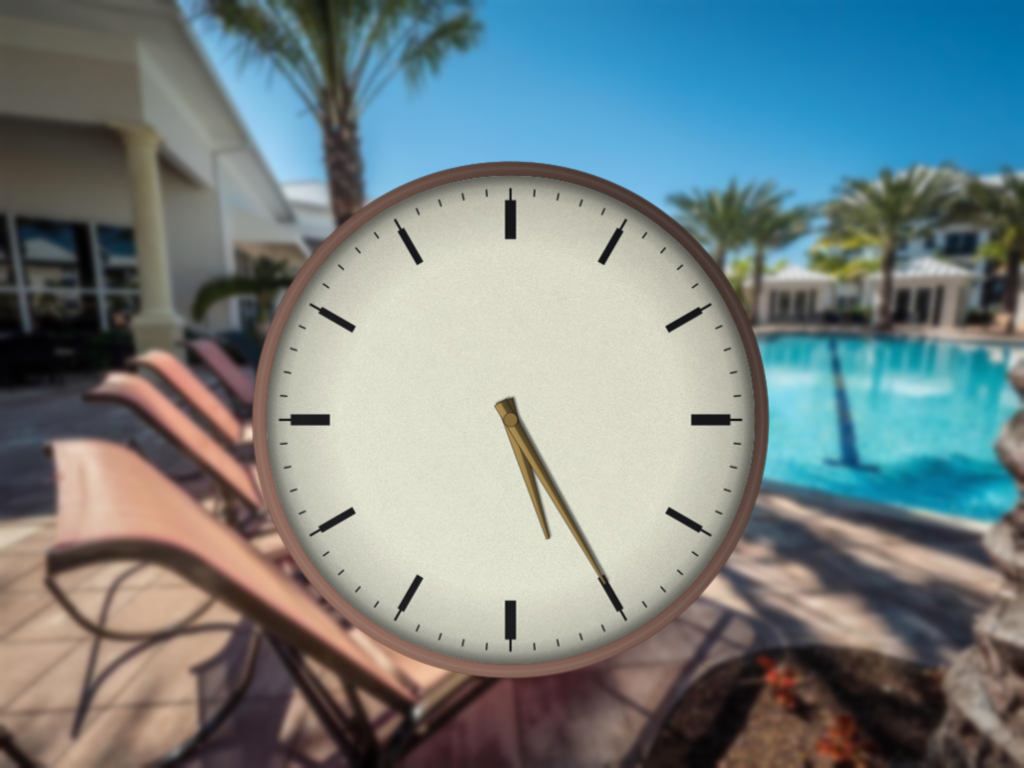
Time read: **5:25**
